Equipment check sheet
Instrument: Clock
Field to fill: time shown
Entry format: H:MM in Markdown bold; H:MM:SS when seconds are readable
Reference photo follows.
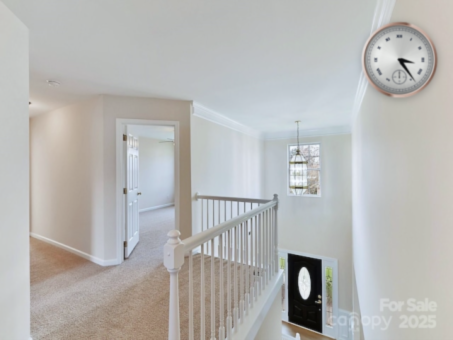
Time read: **3:24**
